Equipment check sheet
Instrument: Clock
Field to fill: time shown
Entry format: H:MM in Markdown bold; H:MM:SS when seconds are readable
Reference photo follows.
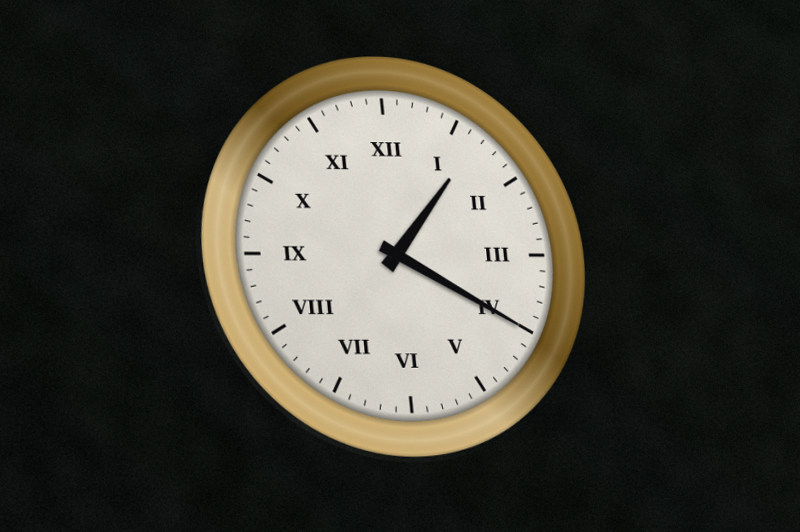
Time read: **1:20**
